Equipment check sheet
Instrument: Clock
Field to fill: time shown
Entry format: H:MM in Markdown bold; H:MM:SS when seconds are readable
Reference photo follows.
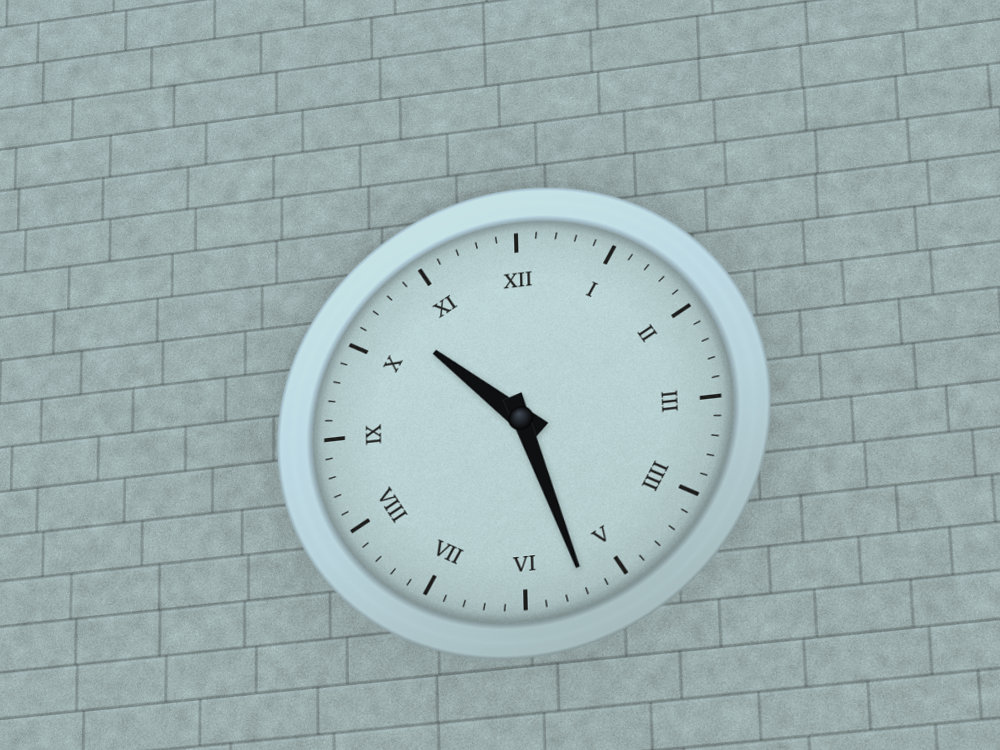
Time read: **10:27**
